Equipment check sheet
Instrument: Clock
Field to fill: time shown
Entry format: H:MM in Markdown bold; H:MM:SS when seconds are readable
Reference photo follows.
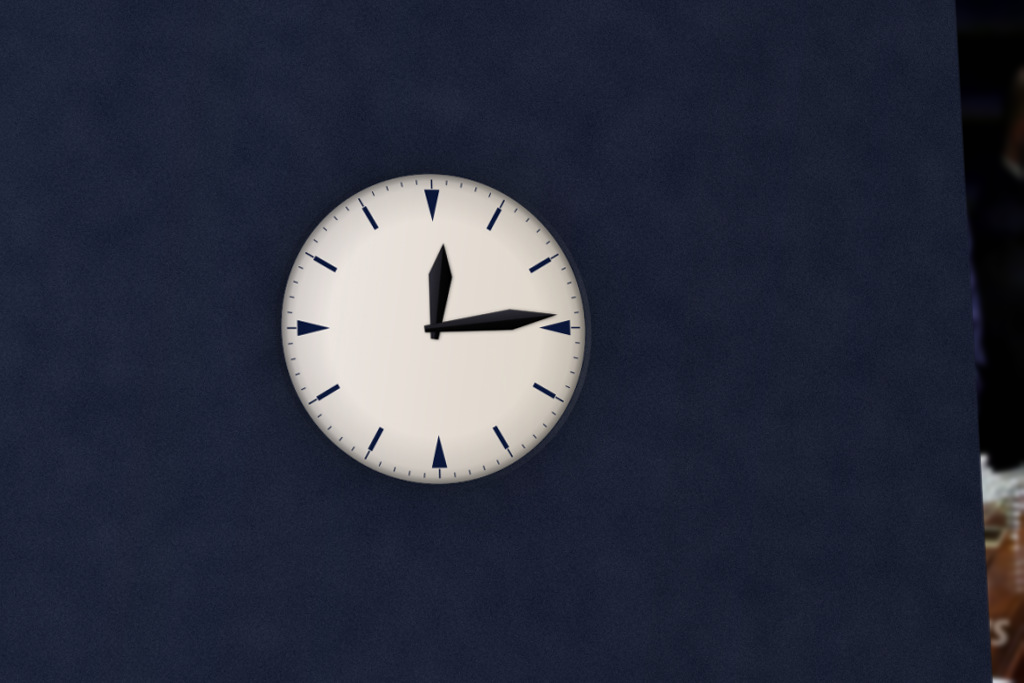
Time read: **12:14**
